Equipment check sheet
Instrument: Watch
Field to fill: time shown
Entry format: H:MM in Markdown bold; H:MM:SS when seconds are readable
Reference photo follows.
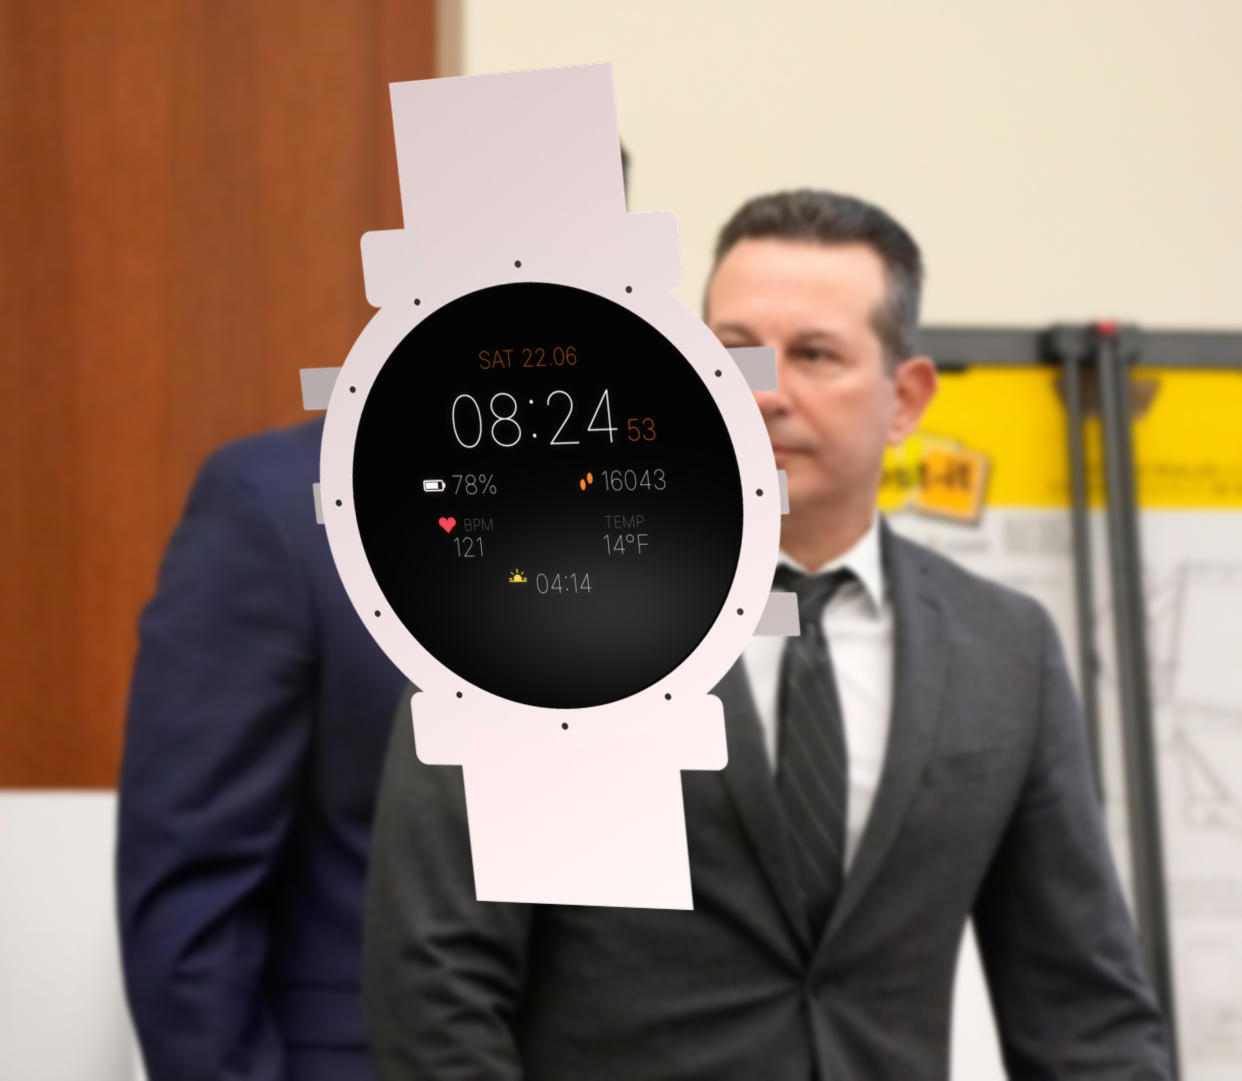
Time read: **8:24:53**
